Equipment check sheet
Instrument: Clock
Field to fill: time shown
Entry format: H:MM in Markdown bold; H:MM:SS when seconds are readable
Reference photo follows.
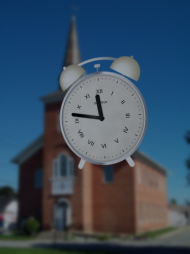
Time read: **11:47**
